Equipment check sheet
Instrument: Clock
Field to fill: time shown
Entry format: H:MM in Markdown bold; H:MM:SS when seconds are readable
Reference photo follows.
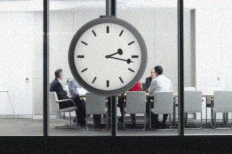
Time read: **2:17**
